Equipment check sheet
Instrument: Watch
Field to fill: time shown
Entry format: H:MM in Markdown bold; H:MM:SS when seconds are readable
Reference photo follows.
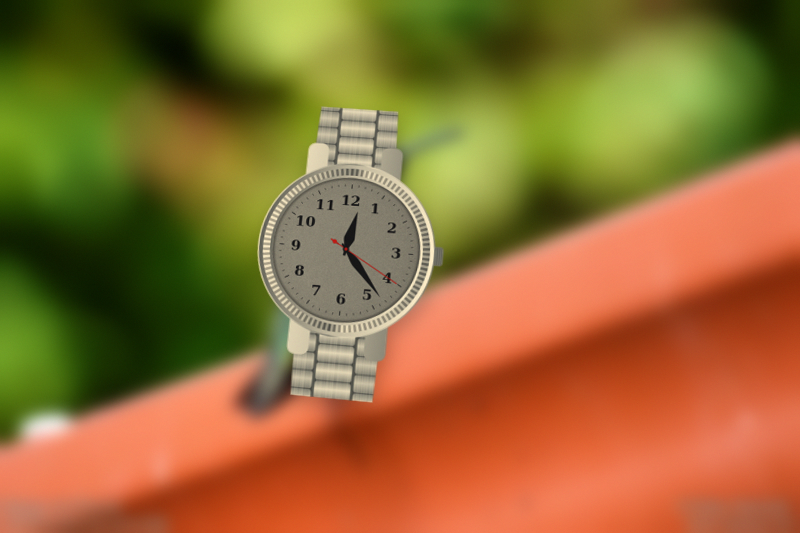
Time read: **12:23:20**
